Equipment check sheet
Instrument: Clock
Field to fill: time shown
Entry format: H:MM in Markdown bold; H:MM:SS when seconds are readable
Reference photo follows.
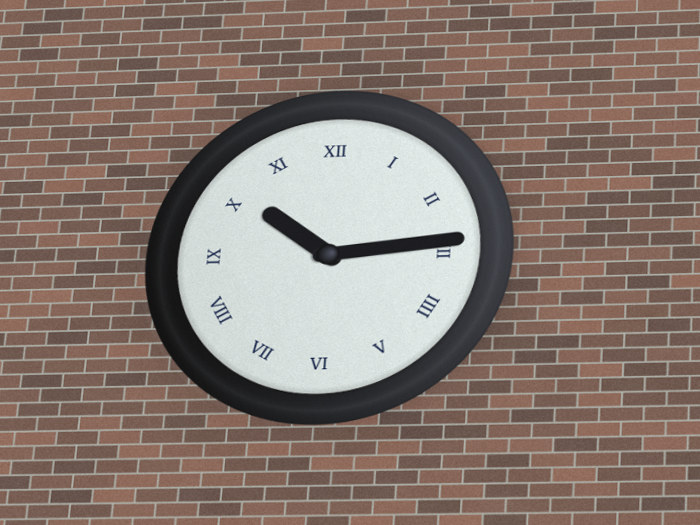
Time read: **10:14**
